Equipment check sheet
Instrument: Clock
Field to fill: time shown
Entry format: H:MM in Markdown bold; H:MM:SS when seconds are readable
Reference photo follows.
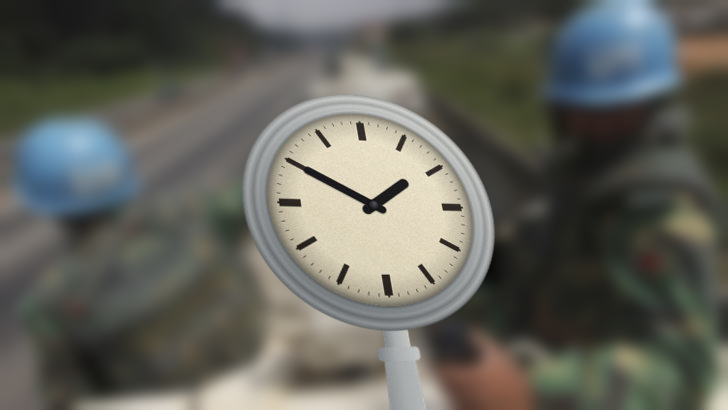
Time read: **1:50**
